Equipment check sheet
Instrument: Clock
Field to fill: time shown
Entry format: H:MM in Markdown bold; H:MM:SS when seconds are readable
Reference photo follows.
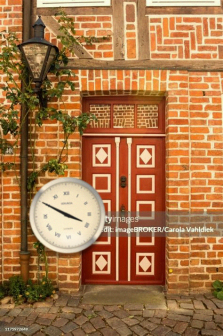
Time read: **3:50**
